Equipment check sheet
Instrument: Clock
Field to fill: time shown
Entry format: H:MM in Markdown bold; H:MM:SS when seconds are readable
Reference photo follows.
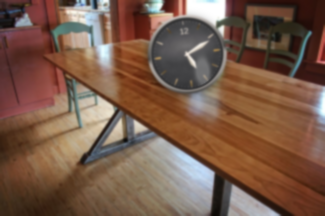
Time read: **5:11**
